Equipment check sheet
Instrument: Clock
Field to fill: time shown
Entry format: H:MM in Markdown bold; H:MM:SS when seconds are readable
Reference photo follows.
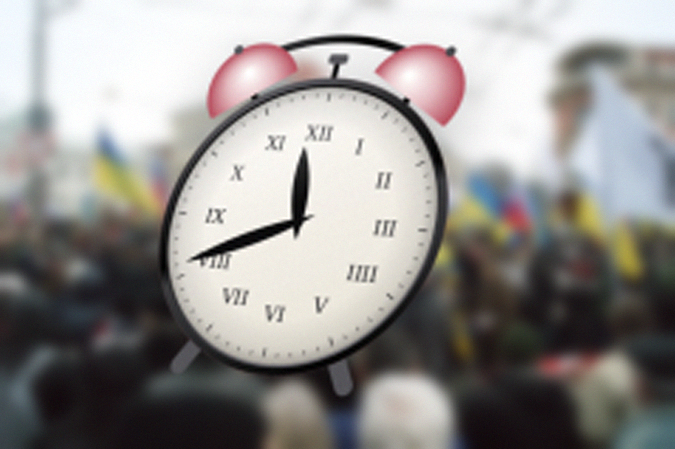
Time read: **11:41**
